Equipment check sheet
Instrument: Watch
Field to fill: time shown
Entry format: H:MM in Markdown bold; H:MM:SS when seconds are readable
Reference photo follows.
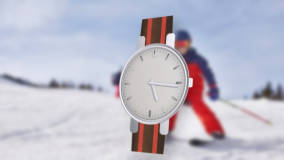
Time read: **5:16**
